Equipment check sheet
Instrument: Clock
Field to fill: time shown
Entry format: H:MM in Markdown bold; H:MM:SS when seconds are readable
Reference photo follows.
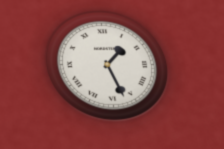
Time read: **1:27**
